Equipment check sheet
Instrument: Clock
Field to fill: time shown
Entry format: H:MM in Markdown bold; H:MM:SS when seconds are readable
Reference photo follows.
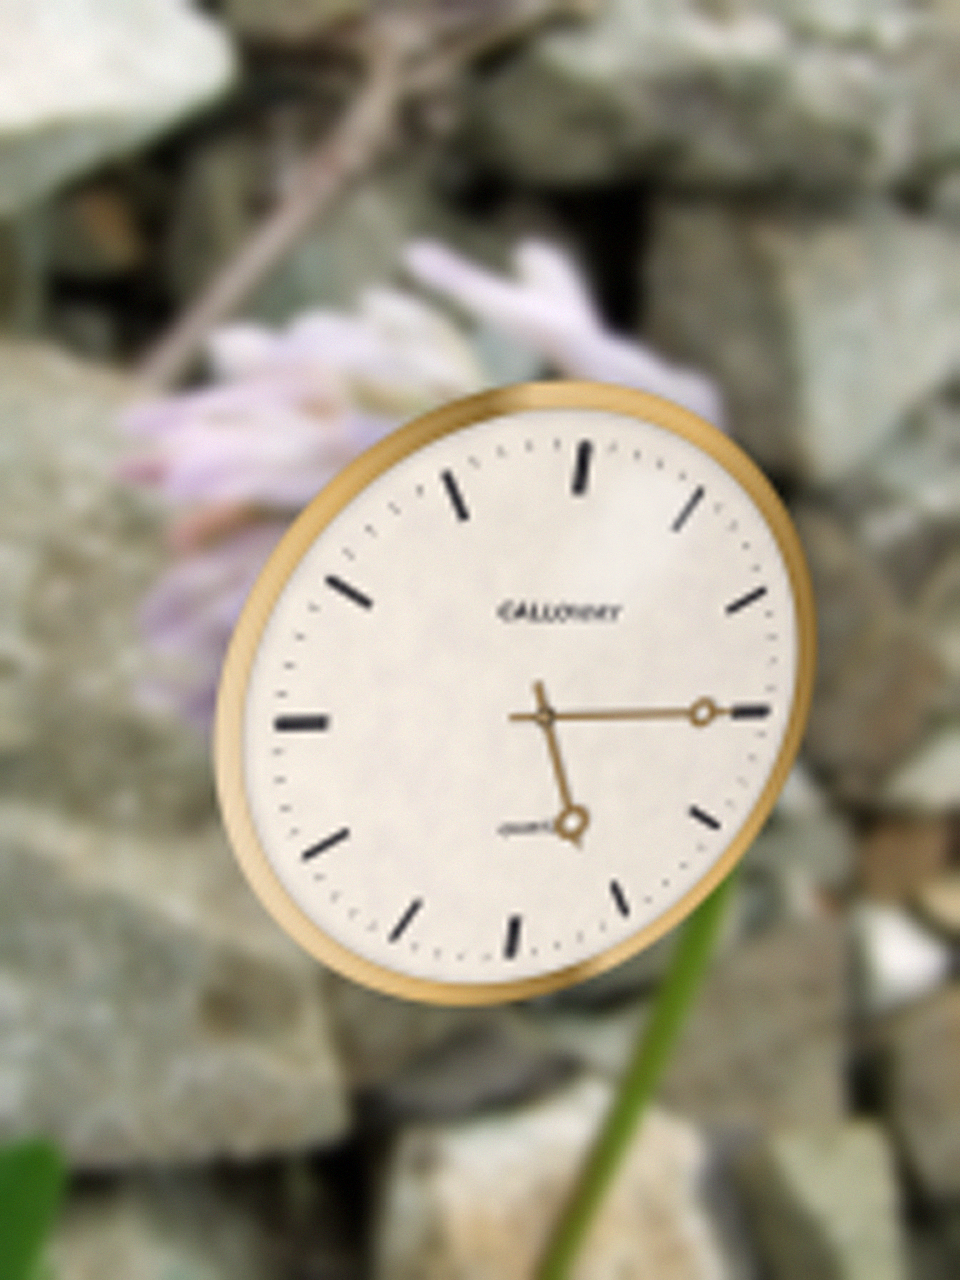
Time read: **5:15**
